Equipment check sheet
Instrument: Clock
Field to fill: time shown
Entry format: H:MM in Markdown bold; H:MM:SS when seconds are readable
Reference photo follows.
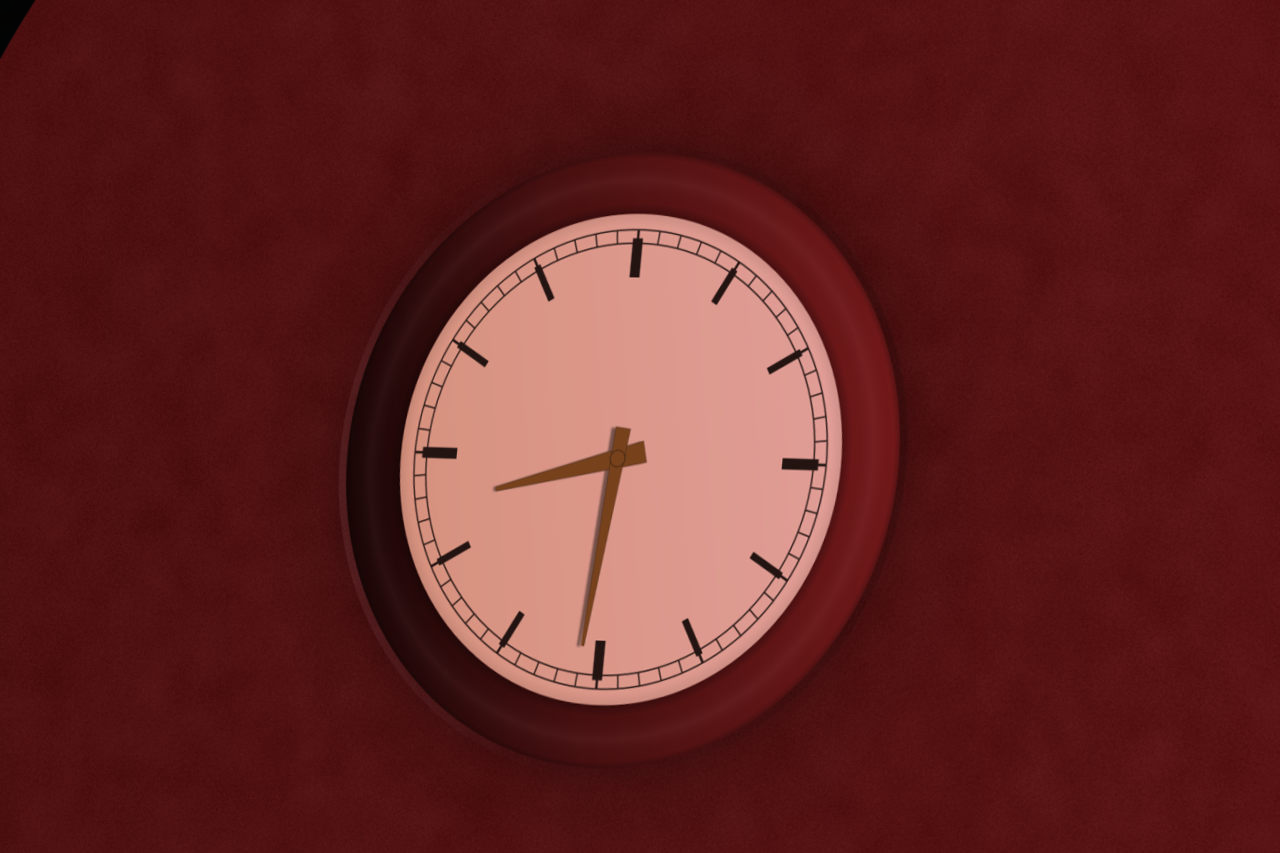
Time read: **8:31**
